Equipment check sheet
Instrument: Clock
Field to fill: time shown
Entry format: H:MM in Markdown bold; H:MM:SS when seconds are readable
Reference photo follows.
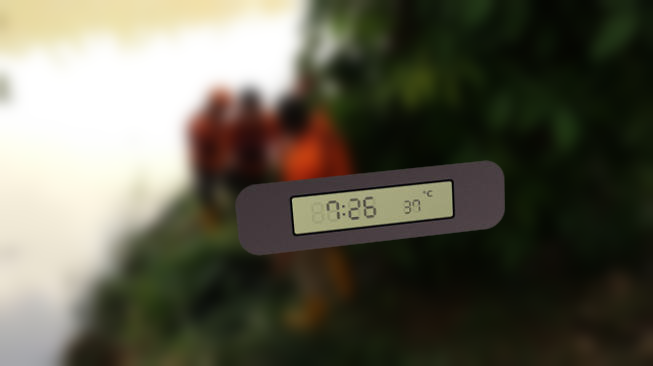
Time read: **7:26**
